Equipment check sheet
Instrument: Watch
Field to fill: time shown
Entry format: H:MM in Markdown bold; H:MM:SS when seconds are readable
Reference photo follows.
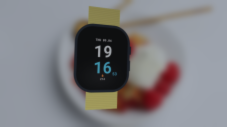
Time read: **19:16**
